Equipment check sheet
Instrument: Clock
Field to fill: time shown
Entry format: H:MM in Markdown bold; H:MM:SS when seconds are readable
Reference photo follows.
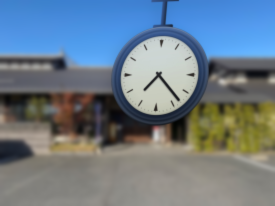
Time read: **7:23**
